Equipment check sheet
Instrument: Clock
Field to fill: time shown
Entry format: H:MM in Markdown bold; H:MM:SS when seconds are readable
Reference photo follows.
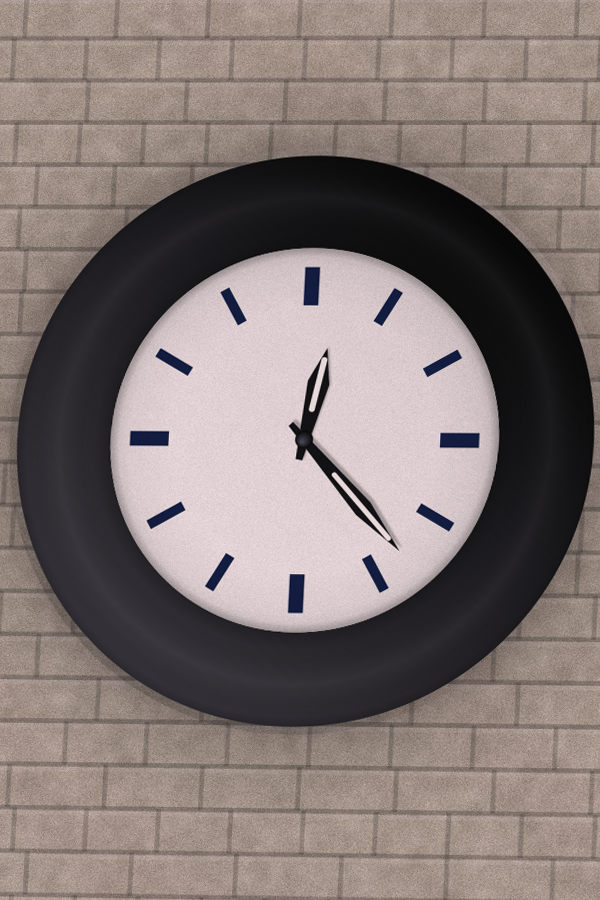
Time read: **12:23**
